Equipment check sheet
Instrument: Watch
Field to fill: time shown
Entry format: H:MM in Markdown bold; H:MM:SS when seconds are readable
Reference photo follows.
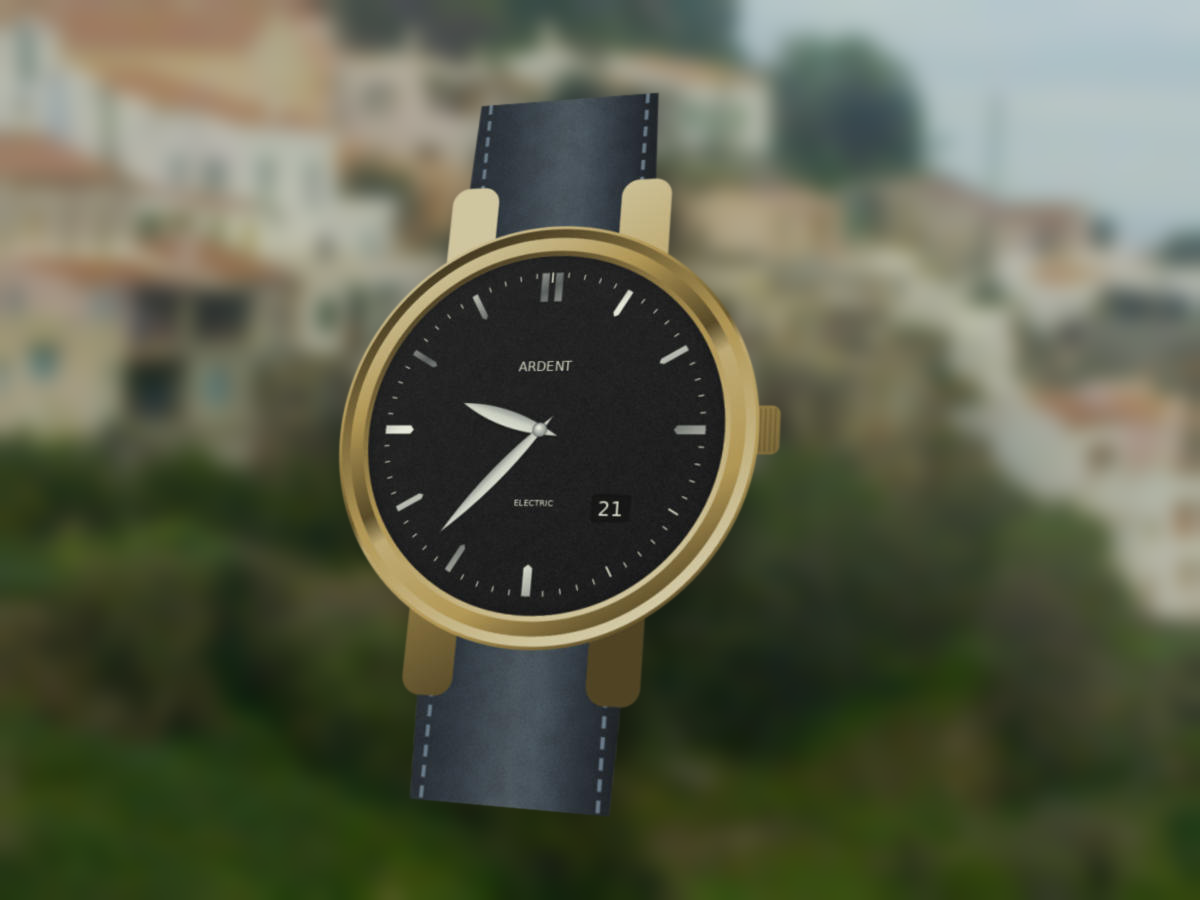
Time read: **9:37**
